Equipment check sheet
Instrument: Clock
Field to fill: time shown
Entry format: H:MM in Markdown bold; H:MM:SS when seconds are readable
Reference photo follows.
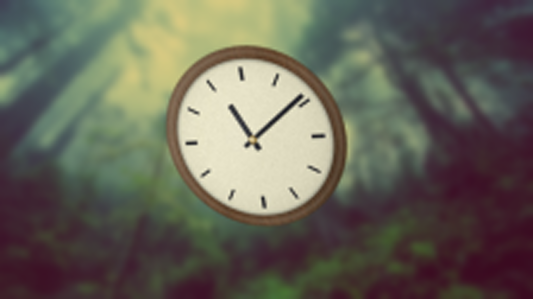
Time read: **11:09**
